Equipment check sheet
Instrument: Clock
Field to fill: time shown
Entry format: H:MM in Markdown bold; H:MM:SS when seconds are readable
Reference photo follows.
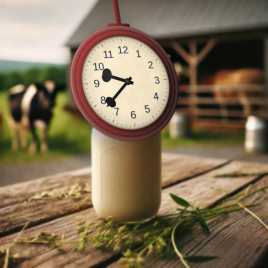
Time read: **9:38**
